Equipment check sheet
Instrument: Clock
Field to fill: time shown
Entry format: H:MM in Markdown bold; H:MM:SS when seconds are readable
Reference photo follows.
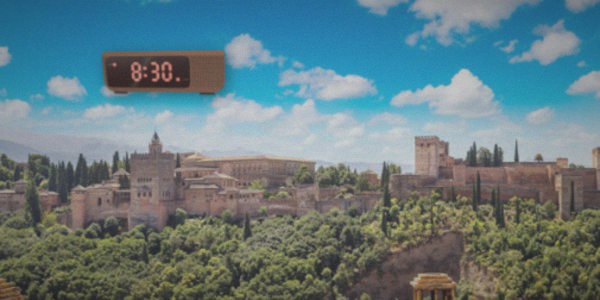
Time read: **8:30**
